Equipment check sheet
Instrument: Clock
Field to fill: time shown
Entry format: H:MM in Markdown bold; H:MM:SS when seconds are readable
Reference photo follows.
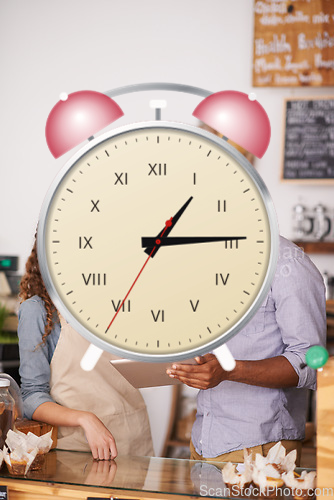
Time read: **1:14:35**
